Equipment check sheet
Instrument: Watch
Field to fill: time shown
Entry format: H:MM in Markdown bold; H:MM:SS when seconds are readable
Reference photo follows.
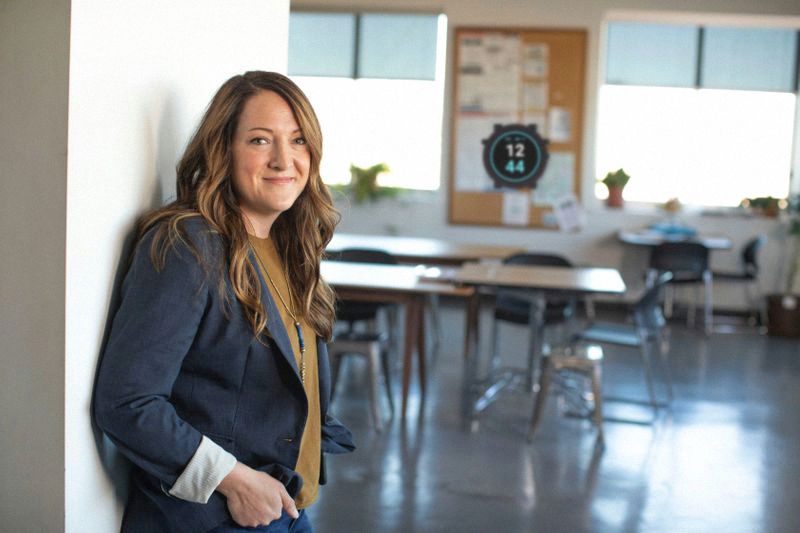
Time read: **12:44**
